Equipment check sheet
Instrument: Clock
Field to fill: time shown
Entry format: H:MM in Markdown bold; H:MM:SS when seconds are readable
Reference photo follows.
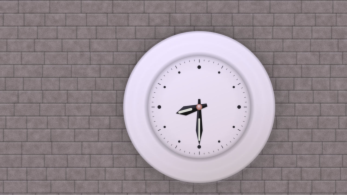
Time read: **8:30**
